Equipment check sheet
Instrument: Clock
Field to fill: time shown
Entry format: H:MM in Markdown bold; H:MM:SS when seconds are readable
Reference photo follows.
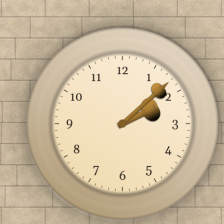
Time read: **2:08**
